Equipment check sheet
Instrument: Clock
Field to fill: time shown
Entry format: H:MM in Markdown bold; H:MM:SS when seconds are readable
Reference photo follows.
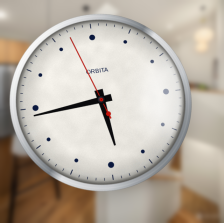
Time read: **5:43:57**
